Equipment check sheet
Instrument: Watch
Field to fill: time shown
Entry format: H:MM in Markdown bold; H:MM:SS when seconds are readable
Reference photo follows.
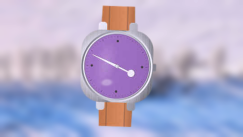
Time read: **3:49**
